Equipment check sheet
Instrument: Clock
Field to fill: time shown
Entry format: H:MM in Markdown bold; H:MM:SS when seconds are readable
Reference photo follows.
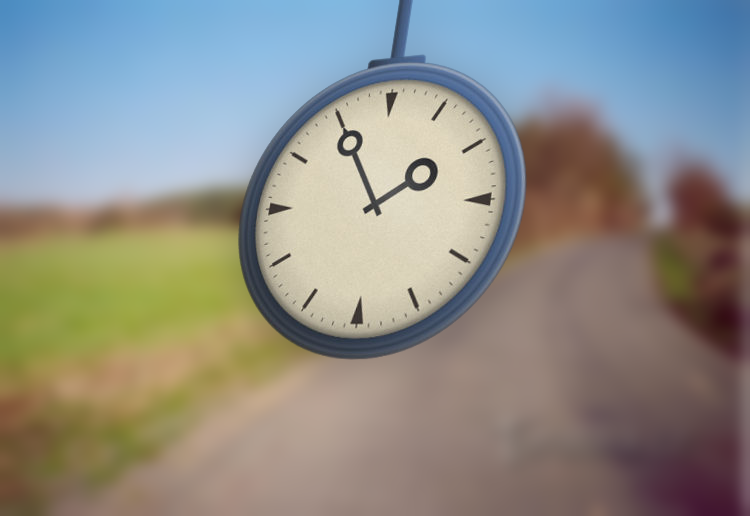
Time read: **1:55**
